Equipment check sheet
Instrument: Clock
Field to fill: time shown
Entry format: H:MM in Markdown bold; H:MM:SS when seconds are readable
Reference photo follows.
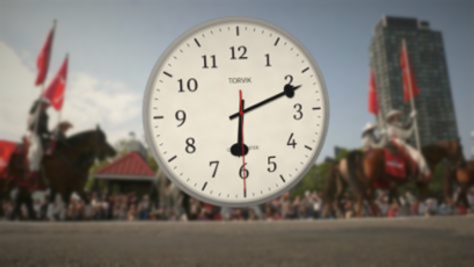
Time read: **6:11:30**
